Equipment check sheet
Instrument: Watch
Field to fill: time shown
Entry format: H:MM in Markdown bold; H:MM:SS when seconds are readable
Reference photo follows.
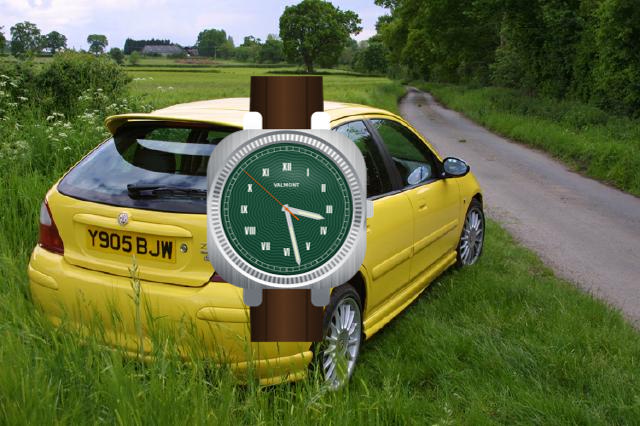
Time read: **3:27:52**
